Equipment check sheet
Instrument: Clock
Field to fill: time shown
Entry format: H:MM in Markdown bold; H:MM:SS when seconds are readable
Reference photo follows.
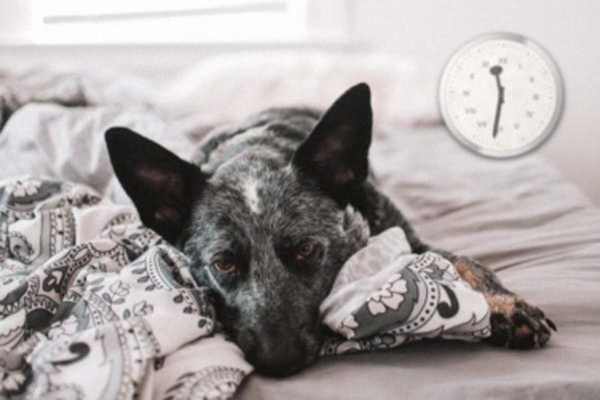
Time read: **11:31**
